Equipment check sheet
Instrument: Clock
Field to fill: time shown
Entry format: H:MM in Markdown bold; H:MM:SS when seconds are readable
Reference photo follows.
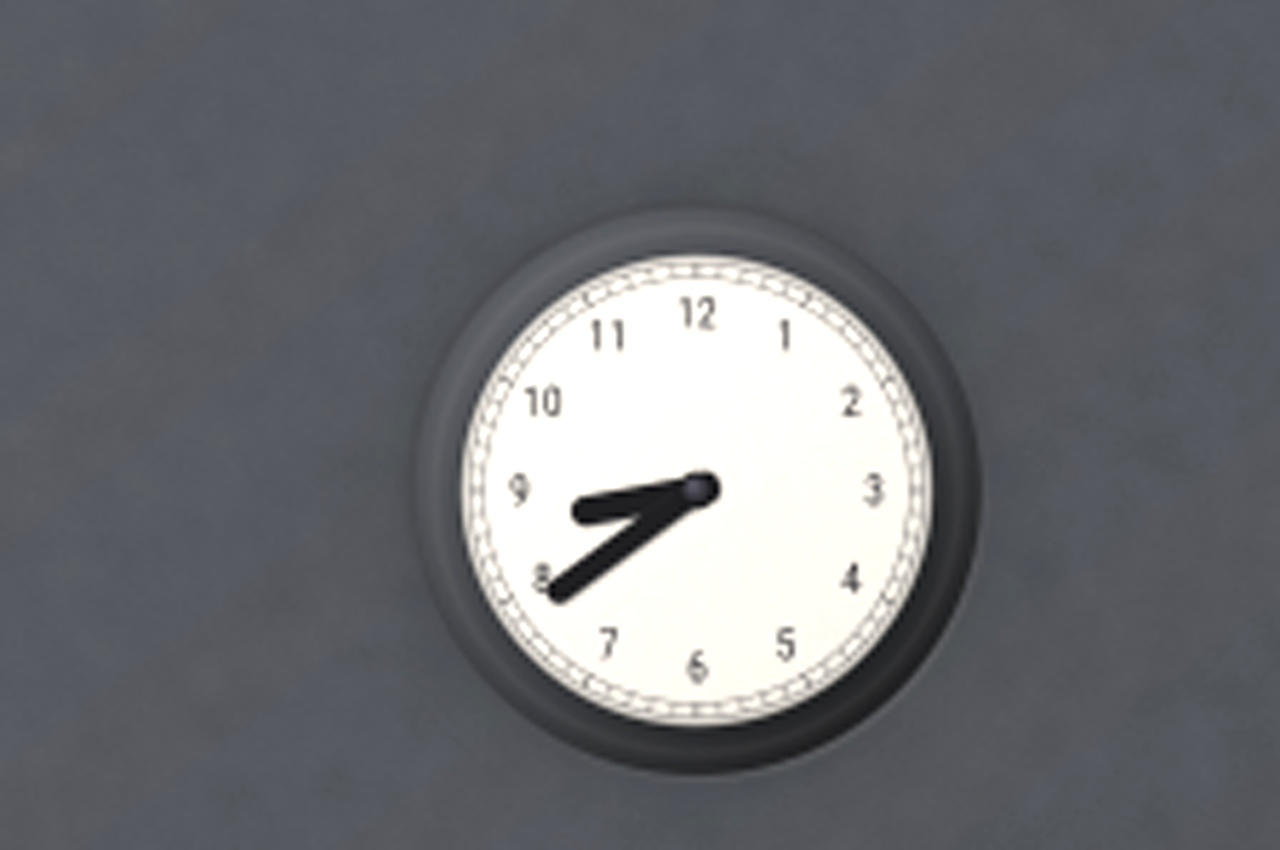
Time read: **8:39**
